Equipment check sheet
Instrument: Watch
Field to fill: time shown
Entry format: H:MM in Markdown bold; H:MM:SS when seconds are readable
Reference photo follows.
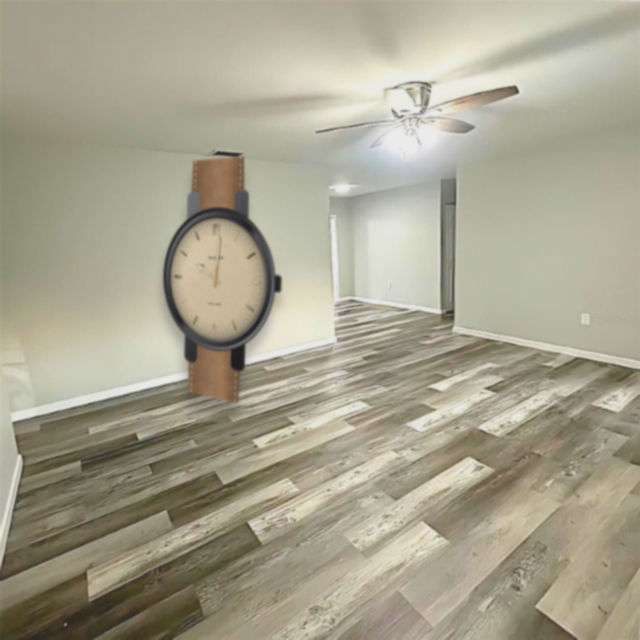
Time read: **10:01**
